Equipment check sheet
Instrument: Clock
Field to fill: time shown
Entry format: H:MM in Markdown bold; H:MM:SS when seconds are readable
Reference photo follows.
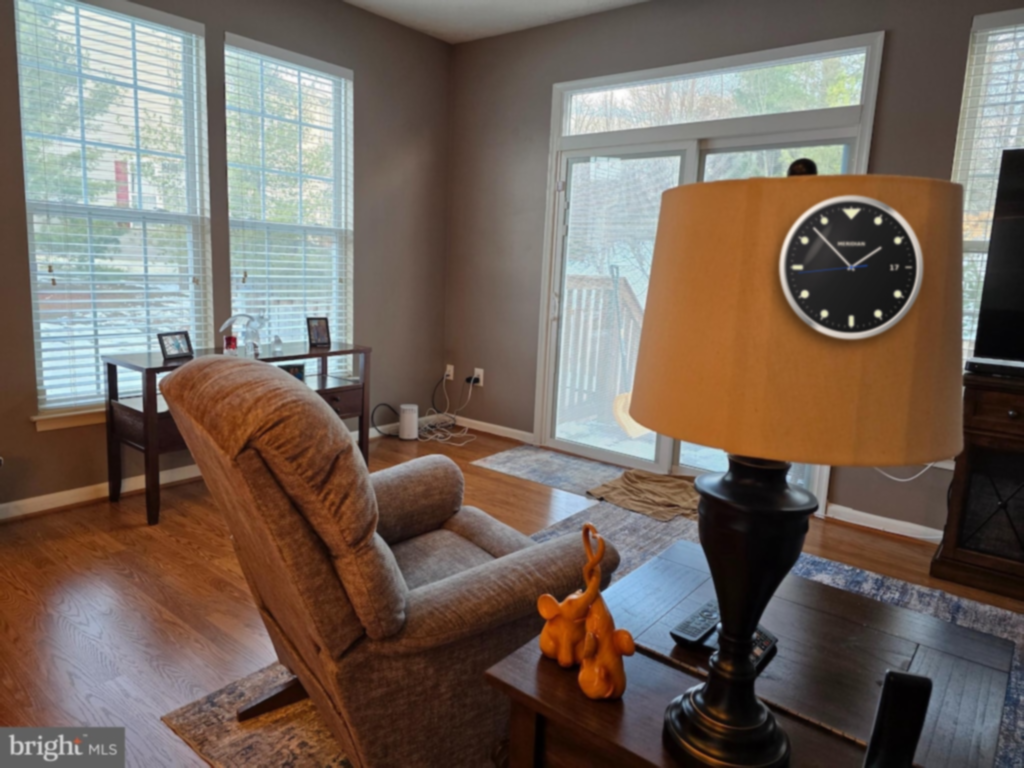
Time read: **1:52:44**
